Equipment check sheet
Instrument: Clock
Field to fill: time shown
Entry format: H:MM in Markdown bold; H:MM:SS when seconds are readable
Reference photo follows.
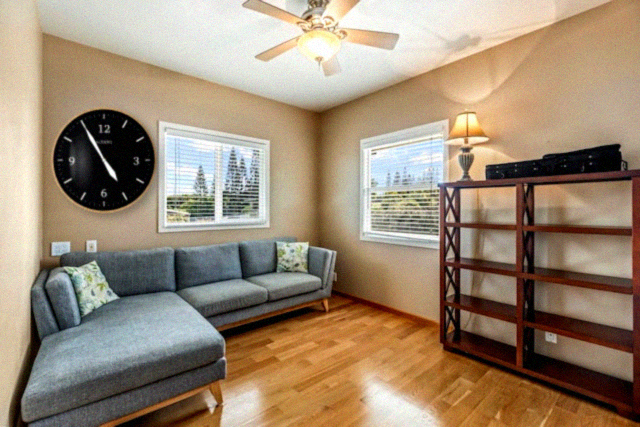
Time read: **4:55**
